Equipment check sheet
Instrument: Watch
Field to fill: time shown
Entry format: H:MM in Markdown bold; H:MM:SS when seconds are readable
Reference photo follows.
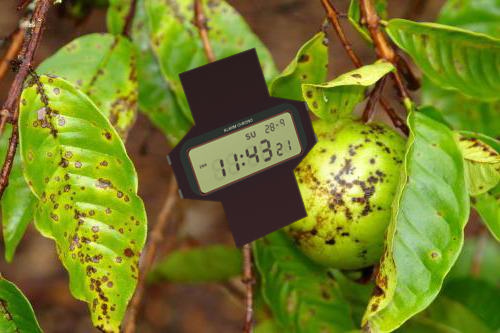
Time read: **11:43:21**
